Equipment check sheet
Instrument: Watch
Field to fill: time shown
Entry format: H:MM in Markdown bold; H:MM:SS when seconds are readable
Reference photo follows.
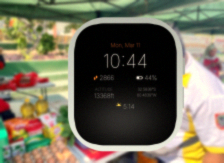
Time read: **10:44**
